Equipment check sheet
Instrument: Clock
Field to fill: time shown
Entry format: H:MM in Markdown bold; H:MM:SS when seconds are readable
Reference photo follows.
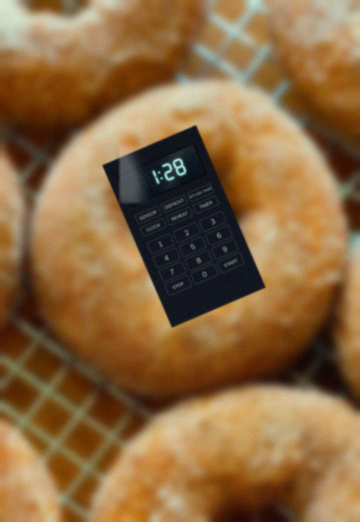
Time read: **1:28**
